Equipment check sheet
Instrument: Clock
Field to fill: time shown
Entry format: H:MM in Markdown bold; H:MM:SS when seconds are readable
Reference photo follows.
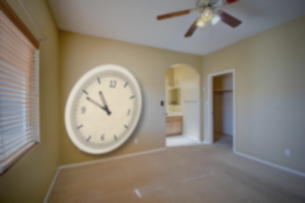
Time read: **10:49**
